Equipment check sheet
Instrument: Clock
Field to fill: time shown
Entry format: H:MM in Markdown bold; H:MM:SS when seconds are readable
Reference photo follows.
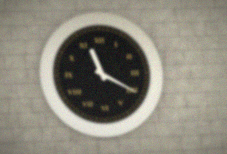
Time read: **11:20**
